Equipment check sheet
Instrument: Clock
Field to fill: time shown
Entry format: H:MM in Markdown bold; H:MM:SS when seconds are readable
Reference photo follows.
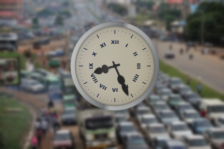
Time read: **8:26**
